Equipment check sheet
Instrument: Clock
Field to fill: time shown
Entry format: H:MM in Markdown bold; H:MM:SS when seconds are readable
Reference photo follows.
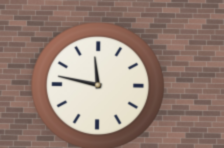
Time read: **11:47**
